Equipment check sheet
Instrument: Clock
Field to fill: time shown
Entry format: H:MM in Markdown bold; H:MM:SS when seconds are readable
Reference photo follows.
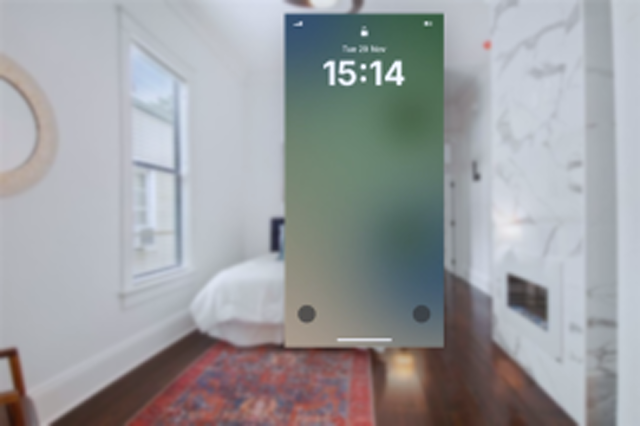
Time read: **15:14**
